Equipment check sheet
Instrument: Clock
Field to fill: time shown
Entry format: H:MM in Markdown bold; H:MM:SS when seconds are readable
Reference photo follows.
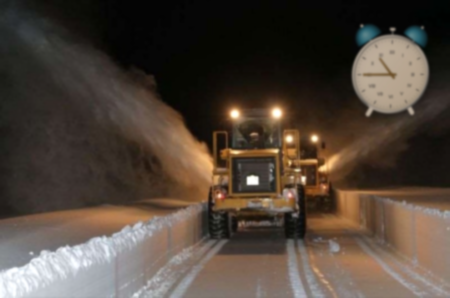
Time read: **10:45**
